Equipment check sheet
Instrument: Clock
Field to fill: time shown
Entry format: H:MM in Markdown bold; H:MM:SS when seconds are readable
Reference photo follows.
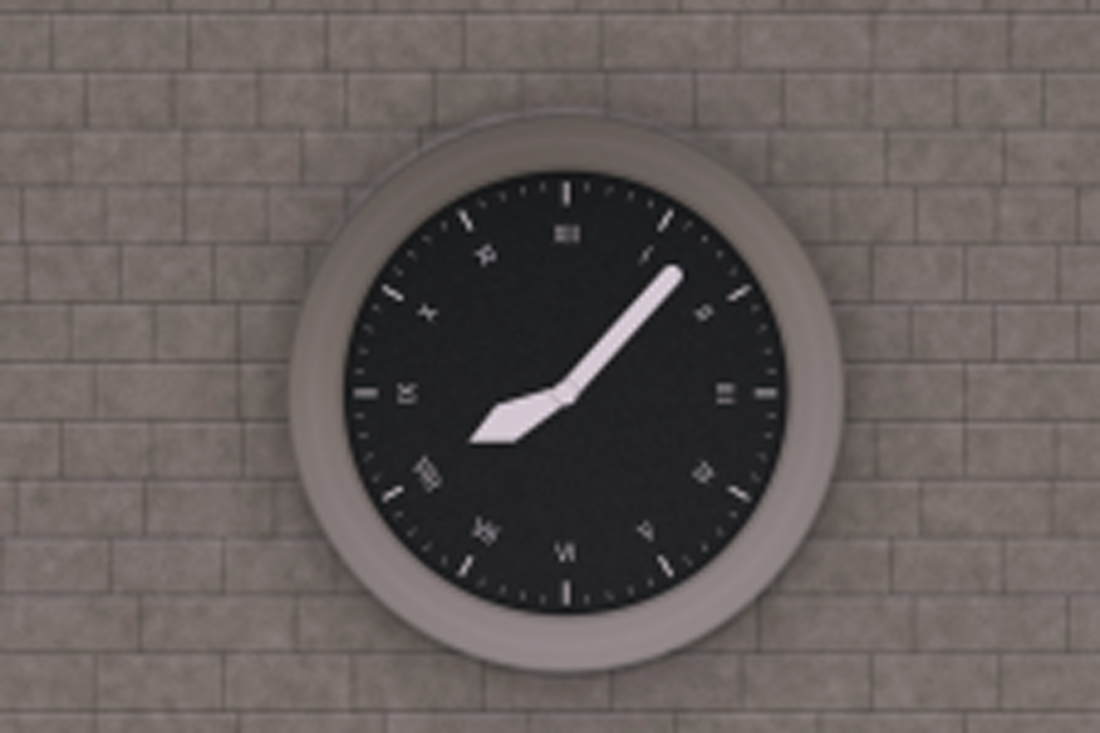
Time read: **8:07**
